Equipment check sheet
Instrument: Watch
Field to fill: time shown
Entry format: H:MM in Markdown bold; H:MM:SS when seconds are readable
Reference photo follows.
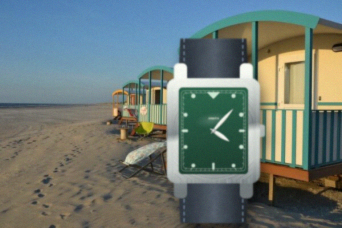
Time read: **4:07**
